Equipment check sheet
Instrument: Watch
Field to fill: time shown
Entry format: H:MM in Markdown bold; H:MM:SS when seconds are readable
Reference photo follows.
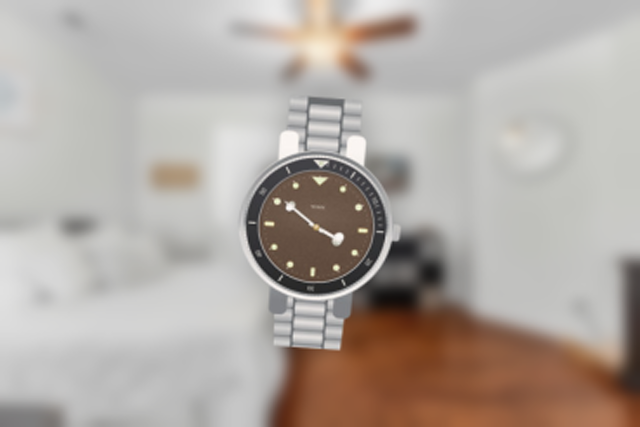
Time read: **3:51**
